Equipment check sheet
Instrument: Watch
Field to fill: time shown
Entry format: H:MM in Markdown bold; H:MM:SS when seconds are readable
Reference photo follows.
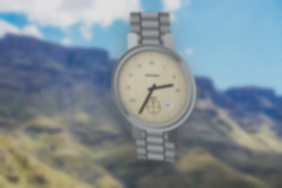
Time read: **2:35**
